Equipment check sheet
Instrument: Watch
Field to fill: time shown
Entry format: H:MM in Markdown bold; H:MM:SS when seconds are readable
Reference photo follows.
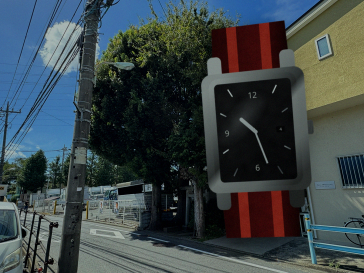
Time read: **10:27**
